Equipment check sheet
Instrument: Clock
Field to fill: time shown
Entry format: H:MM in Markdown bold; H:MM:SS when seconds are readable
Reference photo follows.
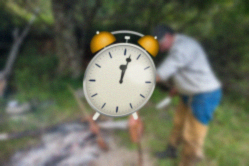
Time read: **12:02**
